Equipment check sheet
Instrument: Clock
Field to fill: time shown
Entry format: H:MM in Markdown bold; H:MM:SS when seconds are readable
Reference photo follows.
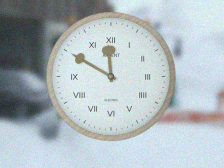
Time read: **11:50**
